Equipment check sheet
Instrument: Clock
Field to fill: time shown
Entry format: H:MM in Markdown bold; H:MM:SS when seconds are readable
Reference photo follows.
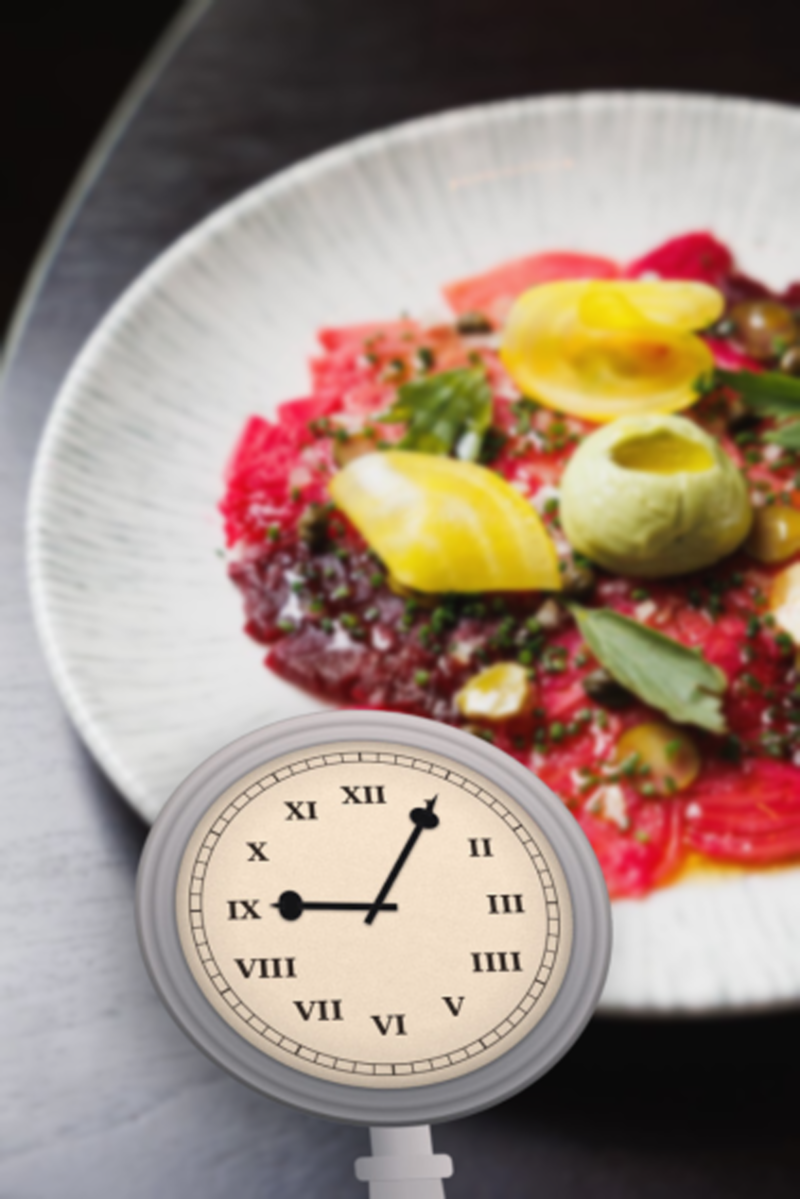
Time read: **9:05**
